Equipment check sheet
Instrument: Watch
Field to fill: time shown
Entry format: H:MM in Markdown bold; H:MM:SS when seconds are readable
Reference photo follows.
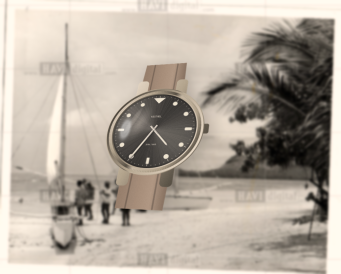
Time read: **4:35**
